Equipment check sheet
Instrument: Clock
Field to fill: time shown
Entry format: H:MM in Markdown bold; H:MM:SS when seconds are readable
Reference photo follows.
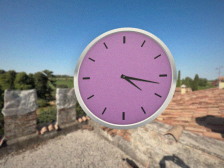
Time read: **4:17**
